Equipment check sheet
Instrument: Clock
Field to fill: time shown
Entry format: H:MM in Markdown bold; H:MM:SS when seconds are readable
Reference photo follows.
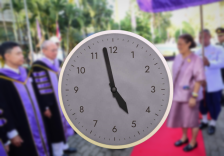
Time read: **4:58**
